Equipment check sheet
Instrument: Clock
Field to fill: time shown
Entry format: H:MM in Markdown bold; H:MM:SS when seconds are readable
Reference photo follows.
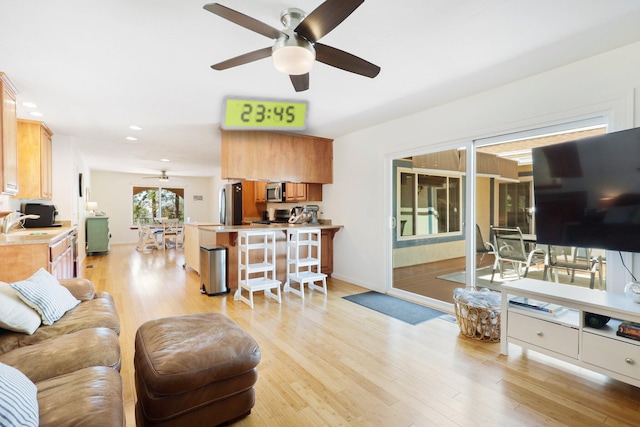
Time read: **23:45**
